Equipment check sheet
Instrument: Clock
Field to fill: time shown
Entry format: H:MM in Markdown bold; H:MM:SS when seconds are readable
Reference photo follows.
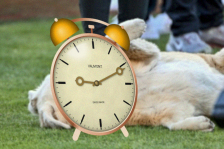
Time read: **9:11**
